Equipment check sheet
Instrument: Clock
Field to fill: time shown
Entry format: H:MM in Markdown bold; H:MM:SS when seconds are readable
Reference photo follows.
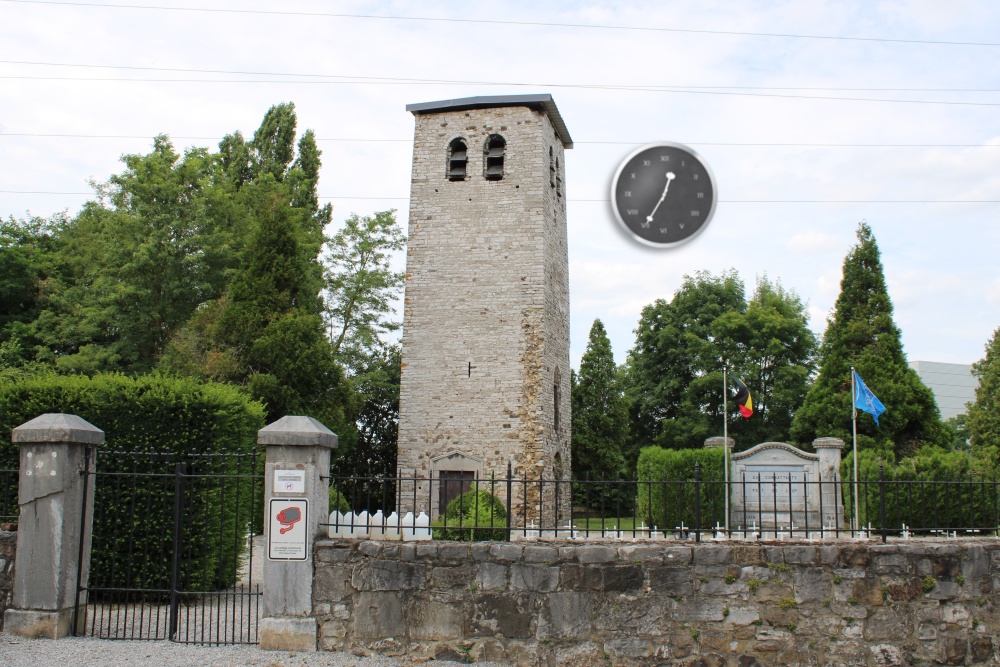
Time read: **12:35**
